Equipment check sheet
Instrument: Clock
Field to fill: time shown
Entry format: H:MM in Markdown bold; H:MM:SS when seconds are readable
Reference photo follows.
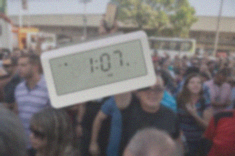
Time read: **1:07**
